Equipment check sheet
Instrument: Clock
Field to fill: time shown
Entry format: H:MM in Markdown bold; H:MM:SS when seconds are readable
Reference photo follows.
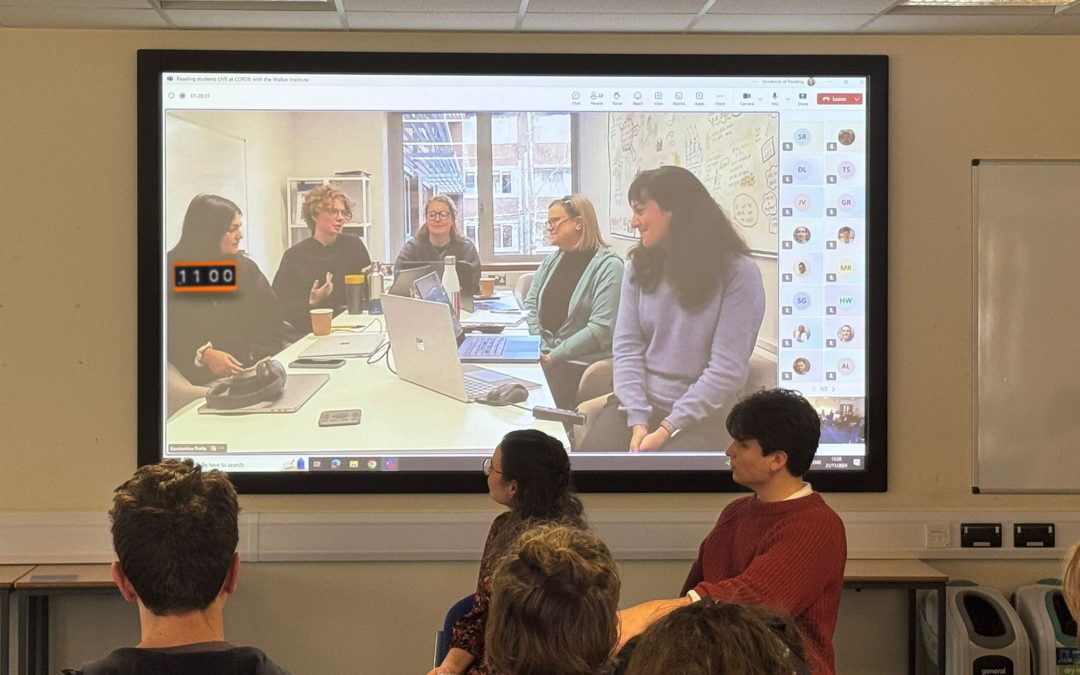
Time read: **11:00**
